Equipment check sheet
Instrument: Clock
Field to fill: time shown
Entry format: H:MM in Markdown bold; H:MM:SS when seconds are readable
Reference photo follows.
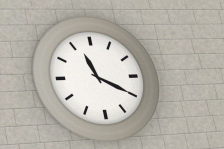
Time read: **11:20**
